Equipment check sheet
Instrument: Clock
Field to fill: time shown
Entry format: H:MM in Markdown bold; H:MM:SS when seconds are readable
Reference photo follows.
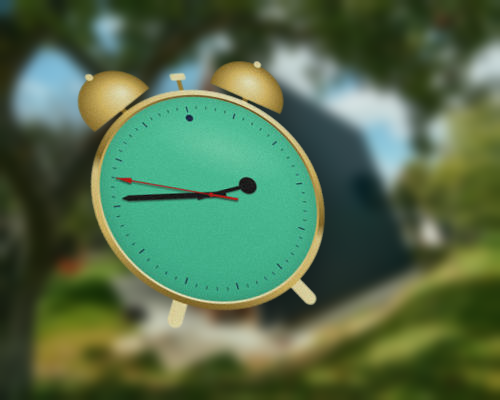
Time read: **2:45:48**
